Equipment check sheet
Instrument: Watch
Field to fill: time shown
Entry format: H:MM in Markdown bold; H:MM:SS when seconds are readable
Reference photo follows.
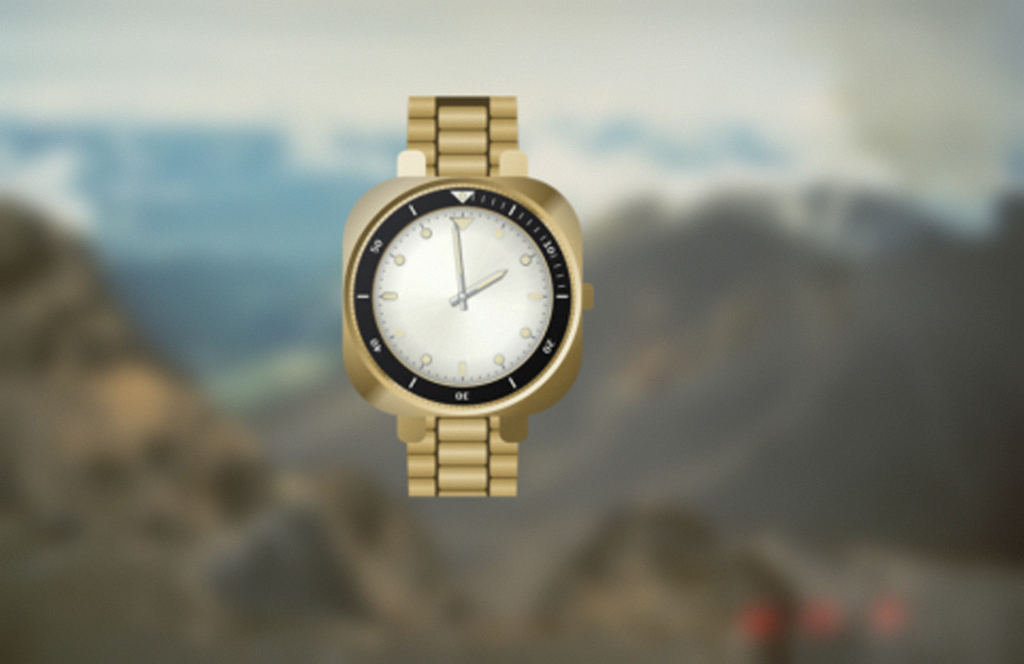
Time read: **1:59**
